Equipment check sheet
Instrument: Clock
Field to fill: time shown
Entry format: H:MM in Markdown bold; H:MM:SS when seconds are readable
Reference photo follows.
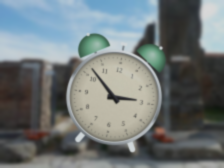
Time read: **2:52**
